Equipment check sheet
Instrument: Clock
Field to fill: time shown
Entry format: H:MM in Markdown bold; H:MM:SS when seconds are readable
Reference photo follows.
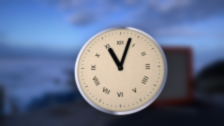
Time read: **11:03**
